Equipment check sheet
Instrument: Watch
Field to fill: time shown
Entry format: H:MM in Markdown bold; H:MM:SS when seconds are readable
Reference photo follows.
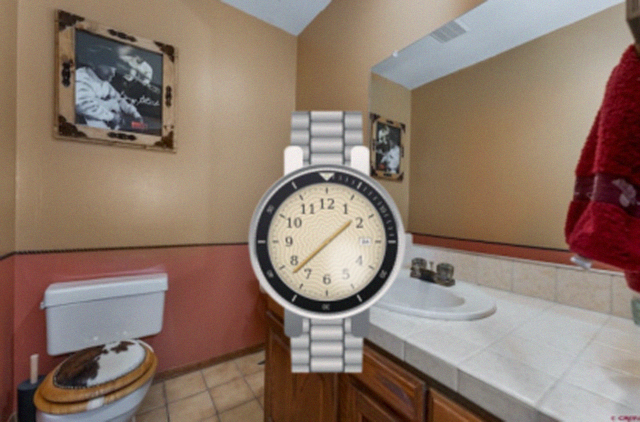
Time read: **1:38**
